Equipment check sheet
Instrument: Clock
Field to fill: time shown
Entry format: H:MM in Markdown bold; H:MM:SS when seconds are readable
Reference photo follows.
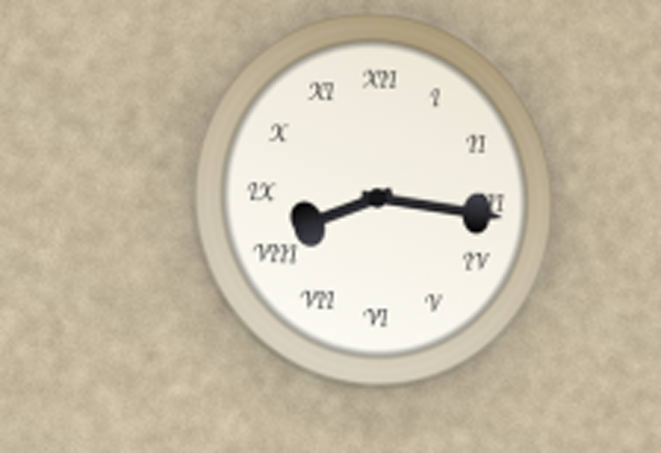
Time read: **8:16**
